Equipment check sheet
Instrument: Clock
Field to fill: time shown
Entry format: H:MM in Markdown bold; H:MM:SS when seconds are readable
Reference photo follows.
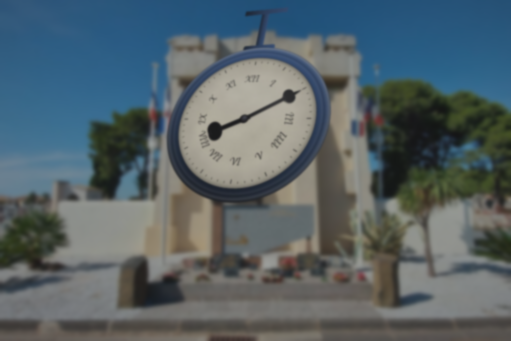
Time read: **8:10**
